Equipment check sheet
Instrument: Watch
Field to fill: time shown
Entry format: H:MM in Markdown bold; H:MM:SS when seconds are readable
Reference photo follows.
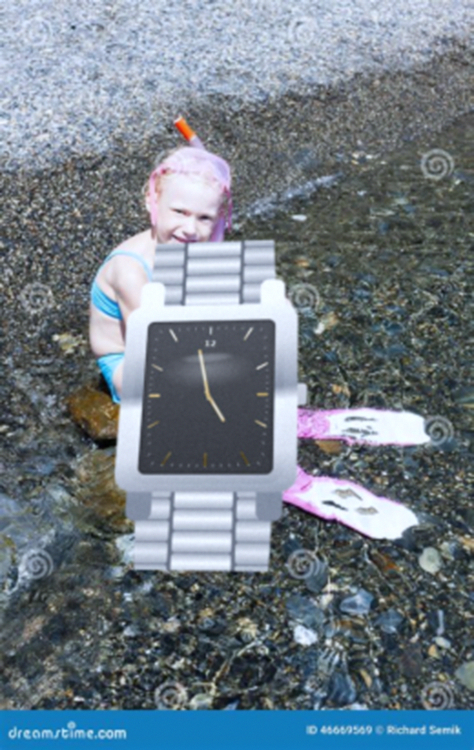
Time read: **4:58**
